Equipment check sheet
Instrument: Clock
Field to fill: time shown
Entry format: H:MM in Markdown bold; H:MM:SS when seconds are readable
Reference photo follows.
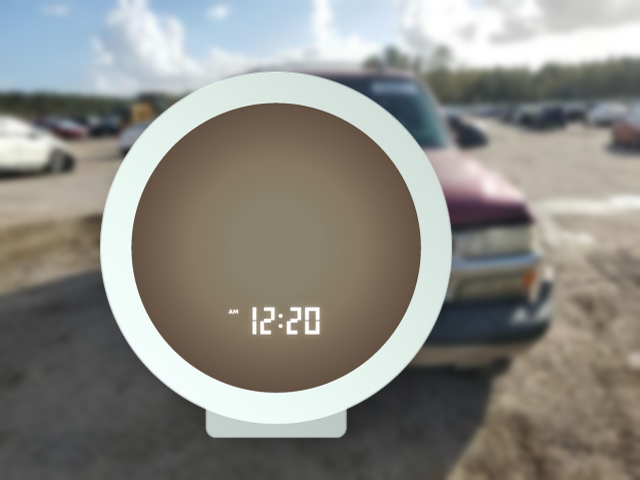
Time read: **12:20**
